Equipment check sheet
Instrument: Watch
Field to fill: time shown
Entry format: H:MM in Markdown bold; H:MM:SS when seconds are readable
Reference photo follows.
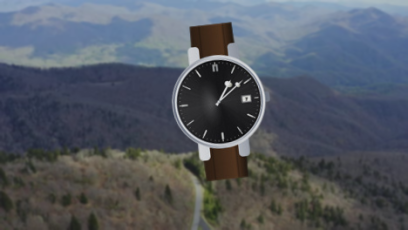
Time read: **1:09**
